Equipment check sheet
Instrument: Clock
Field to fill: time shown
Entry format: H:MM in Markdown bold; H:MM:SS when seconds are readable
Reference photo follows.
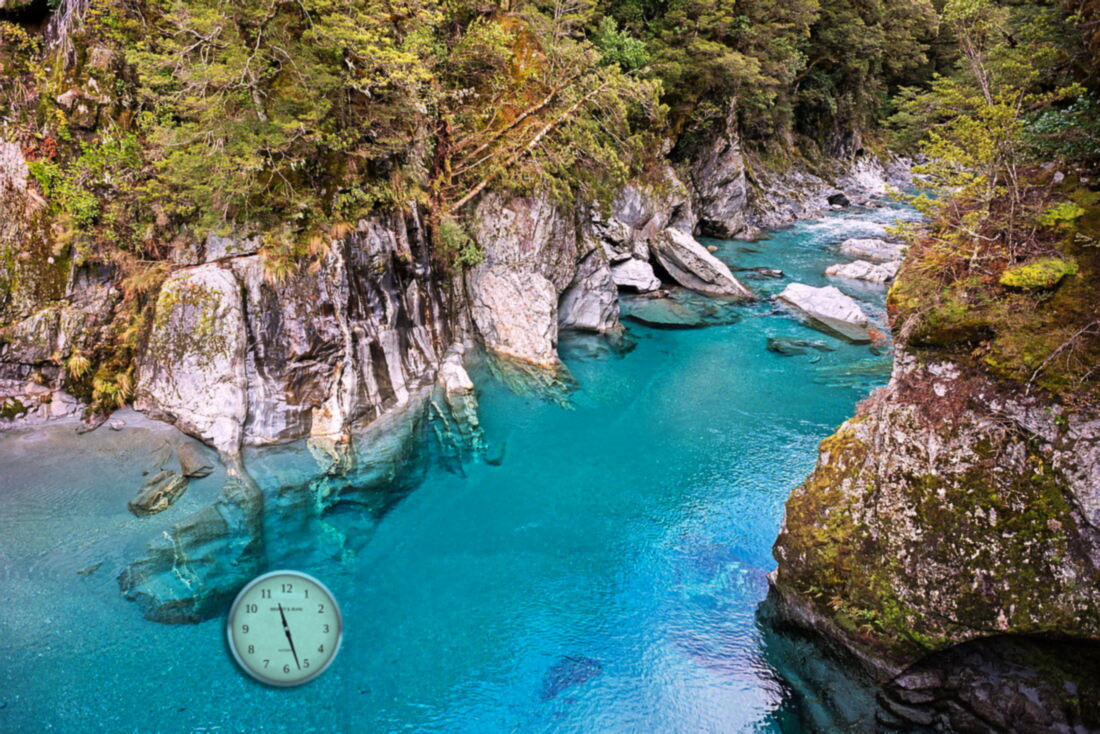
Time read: **11:27**
